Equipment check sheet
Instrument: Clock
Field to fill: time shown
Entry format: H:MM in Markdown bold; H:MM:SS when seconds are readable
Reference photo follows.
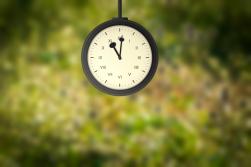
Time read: **11:01**
